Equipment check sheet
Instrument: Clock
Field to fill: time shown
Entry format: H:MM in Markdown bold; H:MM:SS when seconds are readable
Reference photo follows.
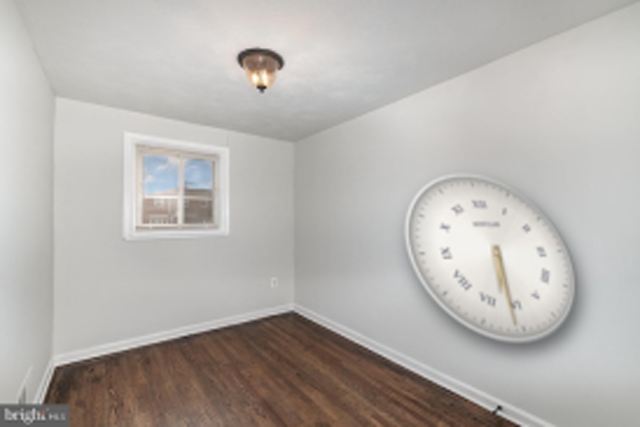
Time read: **6:31**
